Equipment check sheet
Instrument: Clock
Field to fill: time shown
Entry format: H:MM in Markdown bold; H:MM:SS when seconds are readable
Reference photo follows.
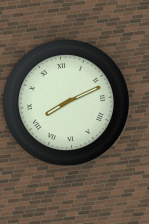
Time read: **8:12**
